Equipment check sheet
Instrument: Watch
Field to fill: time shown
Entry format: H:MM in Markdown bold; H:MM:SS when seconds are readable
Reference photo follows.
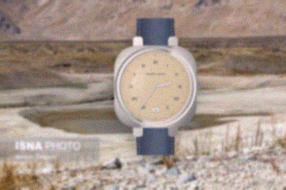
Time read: **2:36**
